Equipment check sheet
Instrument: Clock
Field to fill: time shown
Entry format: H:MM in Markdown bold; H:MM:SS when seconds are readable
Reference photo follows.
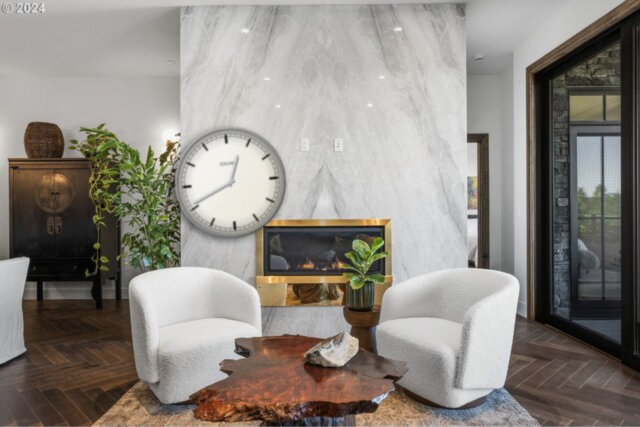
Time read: **12:41**
